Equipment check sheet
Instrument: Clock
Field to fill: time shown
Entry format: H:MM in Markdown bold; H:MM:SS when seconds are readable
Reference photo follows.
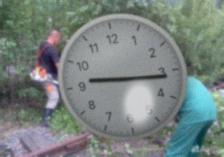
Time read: **9:16**
